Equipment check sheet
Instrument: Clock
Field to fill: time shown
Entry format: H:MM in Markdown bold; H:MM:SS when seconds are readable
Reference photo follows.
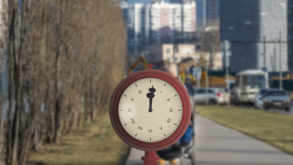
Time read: **12:01**
